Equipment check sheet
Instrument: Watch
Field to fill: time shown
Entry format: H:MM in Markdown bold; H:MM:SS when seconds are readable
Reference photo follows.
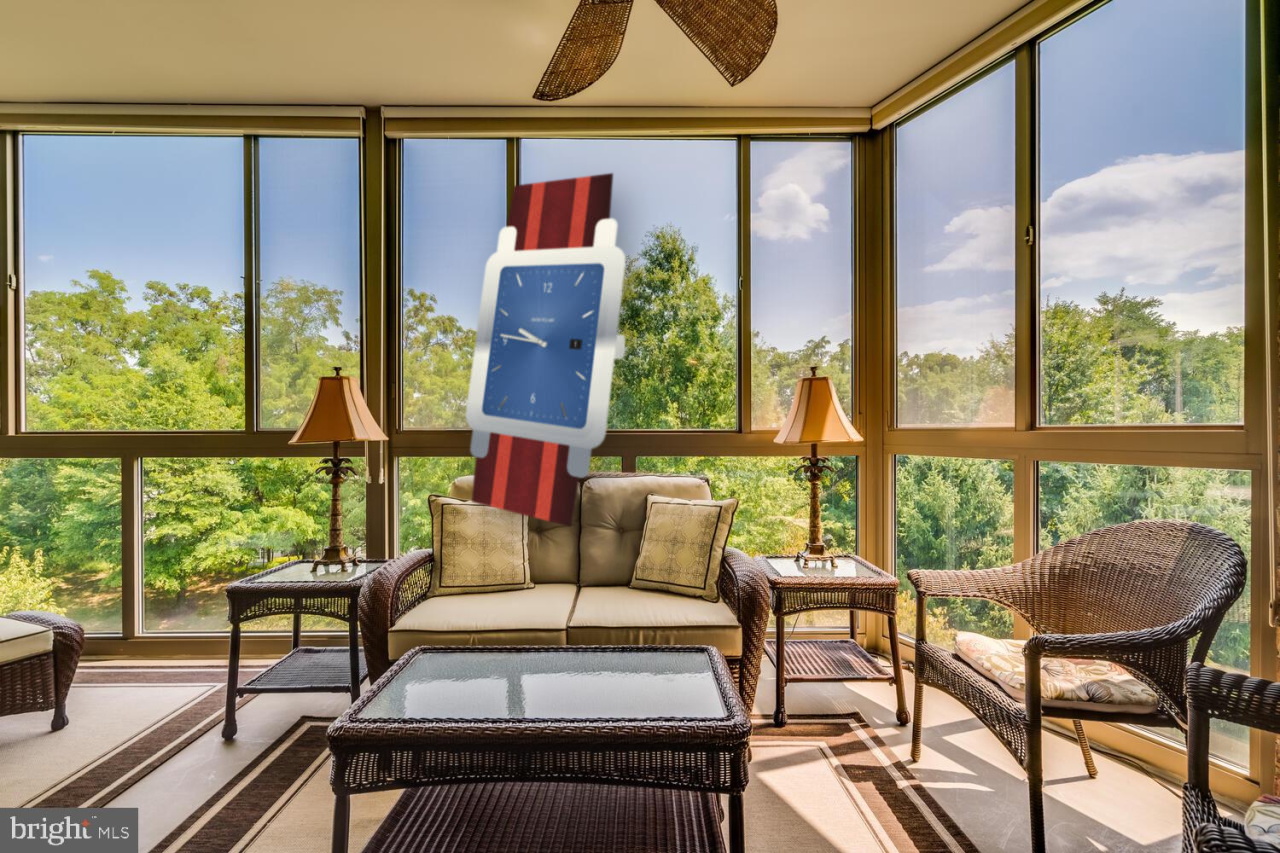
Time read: **9:46**
